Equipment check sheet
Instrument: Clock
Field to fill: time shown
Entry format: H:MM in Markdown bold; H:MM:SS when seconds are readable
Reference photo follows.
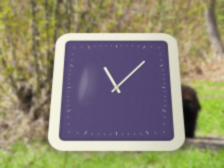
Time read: **11:07**
